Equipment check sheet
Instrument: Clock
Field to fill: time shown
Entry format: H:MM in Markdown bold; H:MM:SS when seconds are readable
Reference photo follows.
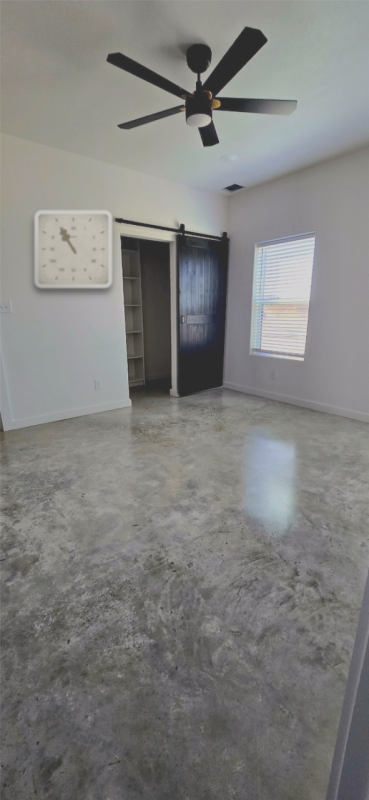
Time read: **10:55**
